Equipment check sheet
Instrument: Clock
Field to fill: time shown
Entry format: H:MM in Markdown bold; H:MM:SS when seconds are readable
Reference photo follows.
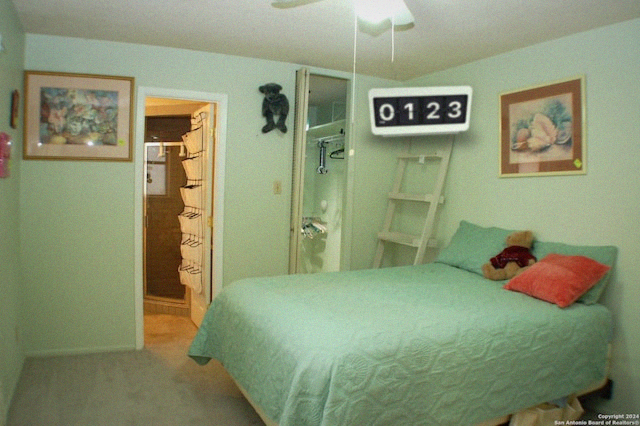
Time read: **1:23**
